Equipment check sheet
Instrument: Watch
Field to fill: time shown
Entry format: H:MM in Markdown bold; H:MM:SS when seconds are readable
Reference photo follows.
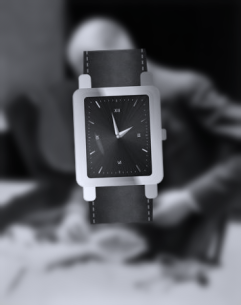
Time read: **1:58**
